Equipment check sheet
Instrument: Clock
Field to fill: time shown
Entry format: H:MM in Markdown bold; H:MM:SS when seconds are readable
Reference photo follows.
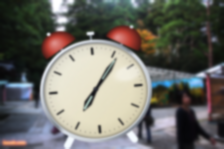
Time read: **7:06**
